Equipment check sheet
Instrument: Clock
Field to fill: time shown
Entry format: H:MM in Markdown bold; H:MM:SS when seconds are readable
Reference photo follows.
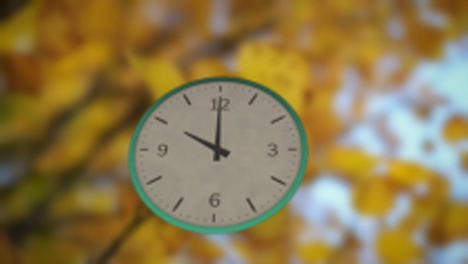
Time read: **10:00**
